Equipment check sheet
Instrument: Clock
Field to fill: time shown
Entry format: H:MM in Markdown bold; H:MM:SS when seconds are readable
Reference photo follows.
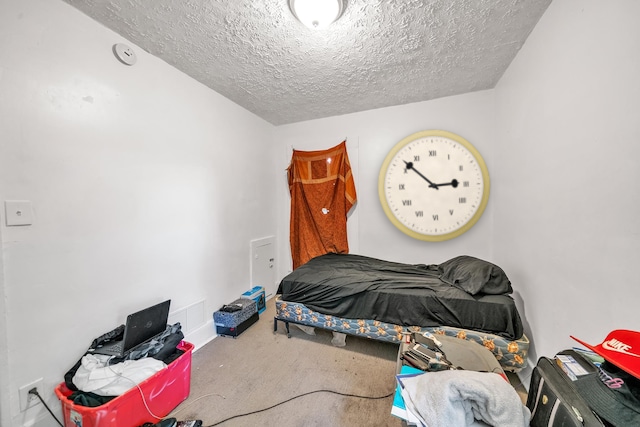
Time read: **2:52**
